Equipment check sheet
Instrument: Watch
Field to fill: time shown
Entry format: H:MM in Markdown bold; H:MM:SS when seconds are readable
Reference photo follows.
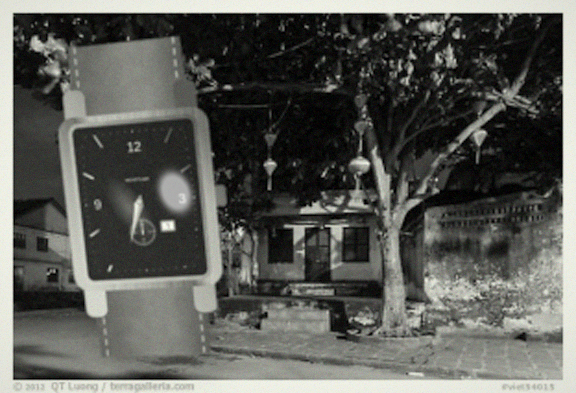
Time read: **6:33**
